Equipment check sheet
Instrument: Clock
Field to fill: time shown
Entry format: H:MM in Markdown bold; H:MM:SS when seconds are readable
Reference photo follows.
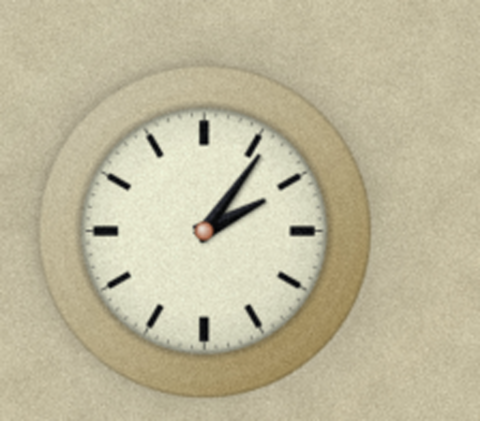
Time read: **2:06**
